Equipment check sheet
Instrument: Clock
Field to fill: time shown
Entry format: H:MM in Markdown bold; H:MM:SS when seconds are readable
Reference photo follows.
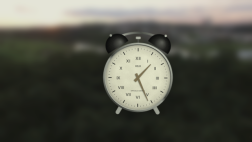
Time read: **1:26**
